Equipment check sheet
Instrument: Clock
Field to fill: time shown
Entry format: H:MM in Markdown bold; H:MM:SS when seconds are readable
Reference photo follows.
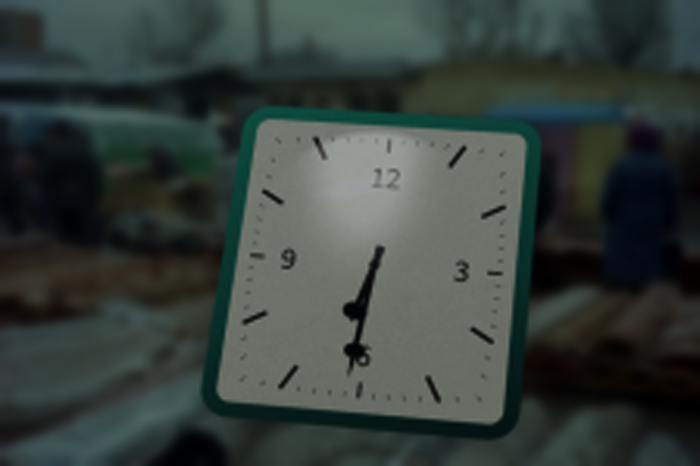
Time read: **6:31**
